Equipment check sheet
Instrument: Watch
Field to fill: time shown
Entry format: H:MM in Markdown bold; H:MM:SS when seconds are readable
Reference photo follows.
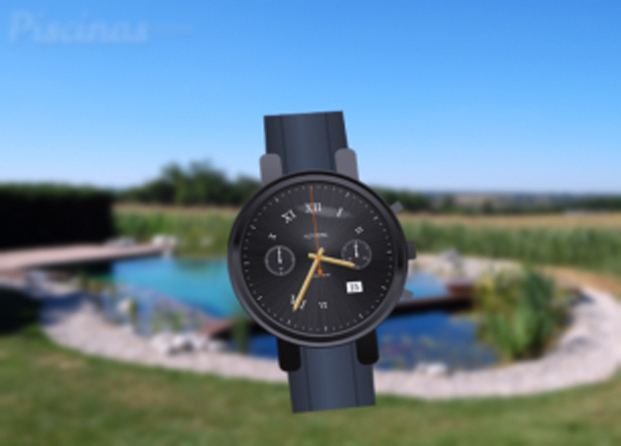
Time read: **3:35**
